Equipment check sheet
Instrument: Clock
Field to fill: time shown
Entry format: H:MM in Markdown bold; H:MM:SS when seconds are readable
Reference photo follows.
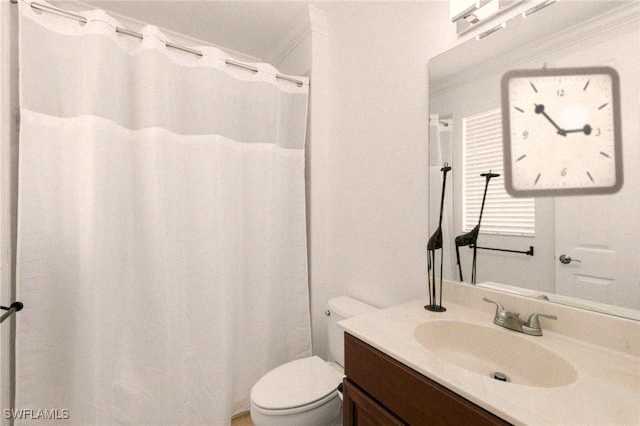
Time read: **2:53**
